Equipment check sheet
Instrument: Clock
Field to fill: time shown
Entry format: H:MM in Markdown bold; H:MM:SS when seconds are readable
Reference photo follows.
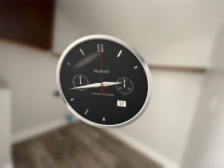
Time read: **2:43**
